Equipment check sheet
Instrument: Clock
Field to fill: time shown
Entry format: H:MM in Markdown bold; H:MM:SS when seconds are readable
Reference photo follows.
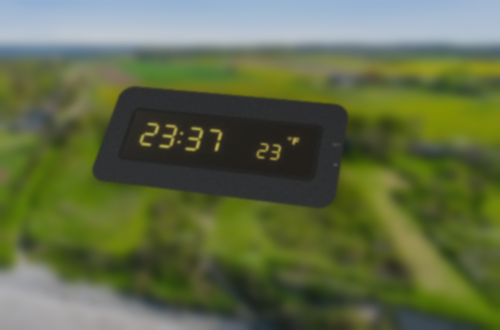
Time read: **23:37**
